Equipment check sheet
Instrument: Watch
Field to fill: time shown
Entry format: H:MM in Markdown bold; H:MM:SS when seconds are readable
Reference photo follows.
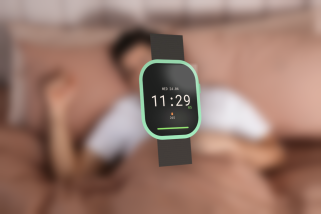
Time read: **11:29**
